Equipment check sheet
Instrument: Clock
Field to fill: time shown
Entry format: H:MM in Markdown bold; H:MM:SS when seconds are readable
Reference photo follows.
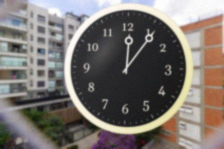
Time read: **12:06**
